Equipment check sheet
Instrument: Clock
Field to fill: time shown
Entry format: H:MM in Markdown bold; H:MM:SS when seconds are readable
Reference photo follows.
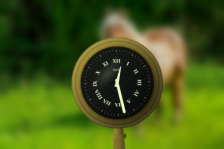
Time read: **12:28**
